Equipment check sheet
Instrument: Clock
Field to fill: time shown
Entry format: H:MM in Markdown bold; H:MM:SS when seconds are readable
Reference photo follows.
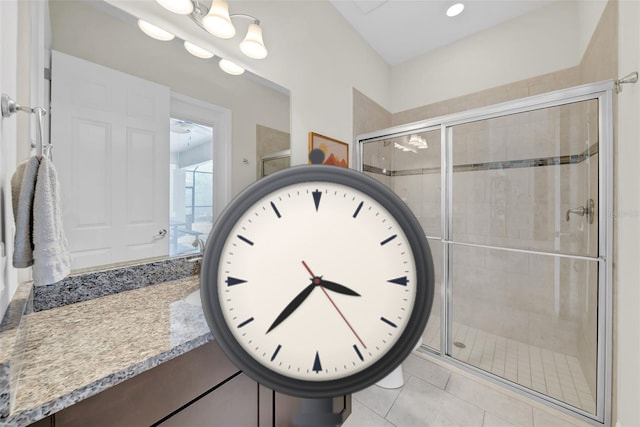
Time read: **3:37:24**
